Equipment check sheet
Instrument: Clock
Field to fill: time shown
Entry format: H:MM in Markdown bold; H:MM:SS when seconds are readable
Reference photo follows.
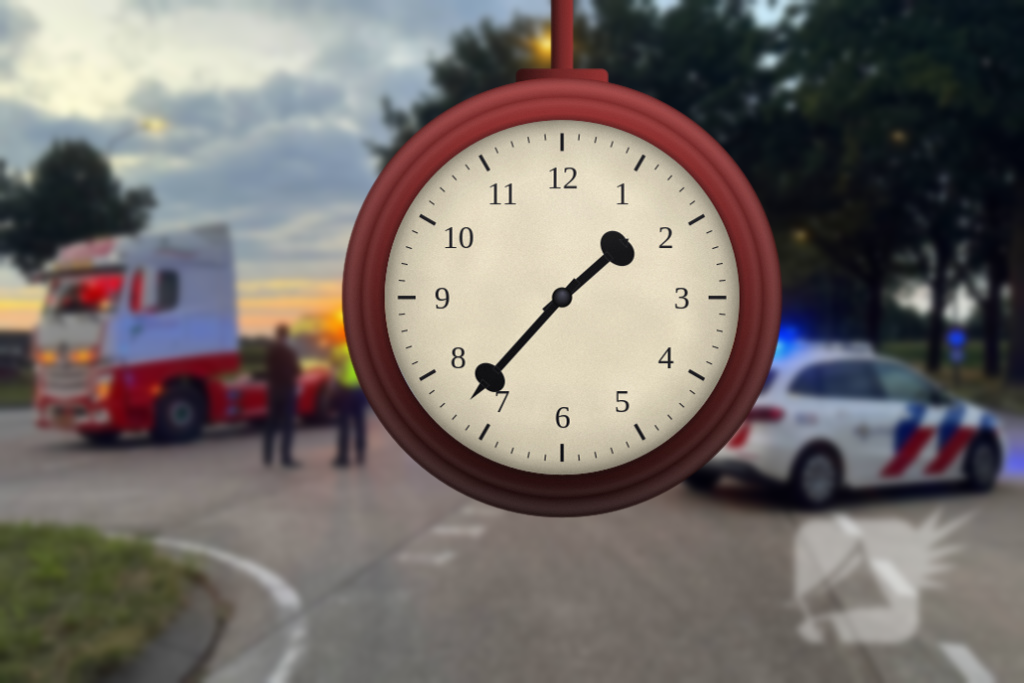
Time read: **1:37**
